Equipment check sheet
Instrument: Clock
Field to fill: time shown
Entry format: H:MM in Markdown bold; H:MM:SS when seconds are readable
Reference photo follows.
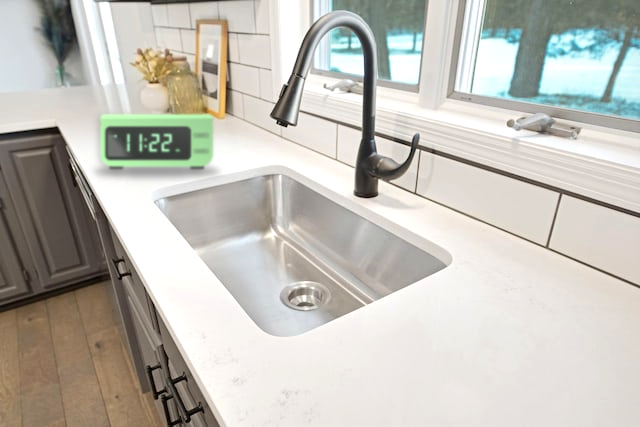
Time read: **11:22**
